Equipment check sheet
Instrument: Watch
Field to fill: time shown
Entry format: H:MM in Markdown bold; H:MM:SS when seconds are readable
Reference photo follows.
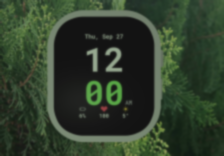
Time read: **12:00**
